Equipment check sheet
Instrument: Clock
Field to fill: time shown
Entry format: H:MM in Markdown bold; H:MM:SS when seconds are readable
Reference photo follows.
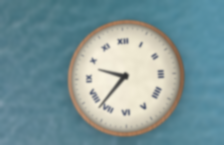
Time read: **9:37**
